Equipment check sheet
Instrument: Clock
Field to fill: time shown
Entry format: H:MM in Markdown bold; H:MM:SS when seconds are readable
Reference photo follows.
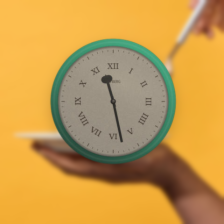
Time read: **11:28**
